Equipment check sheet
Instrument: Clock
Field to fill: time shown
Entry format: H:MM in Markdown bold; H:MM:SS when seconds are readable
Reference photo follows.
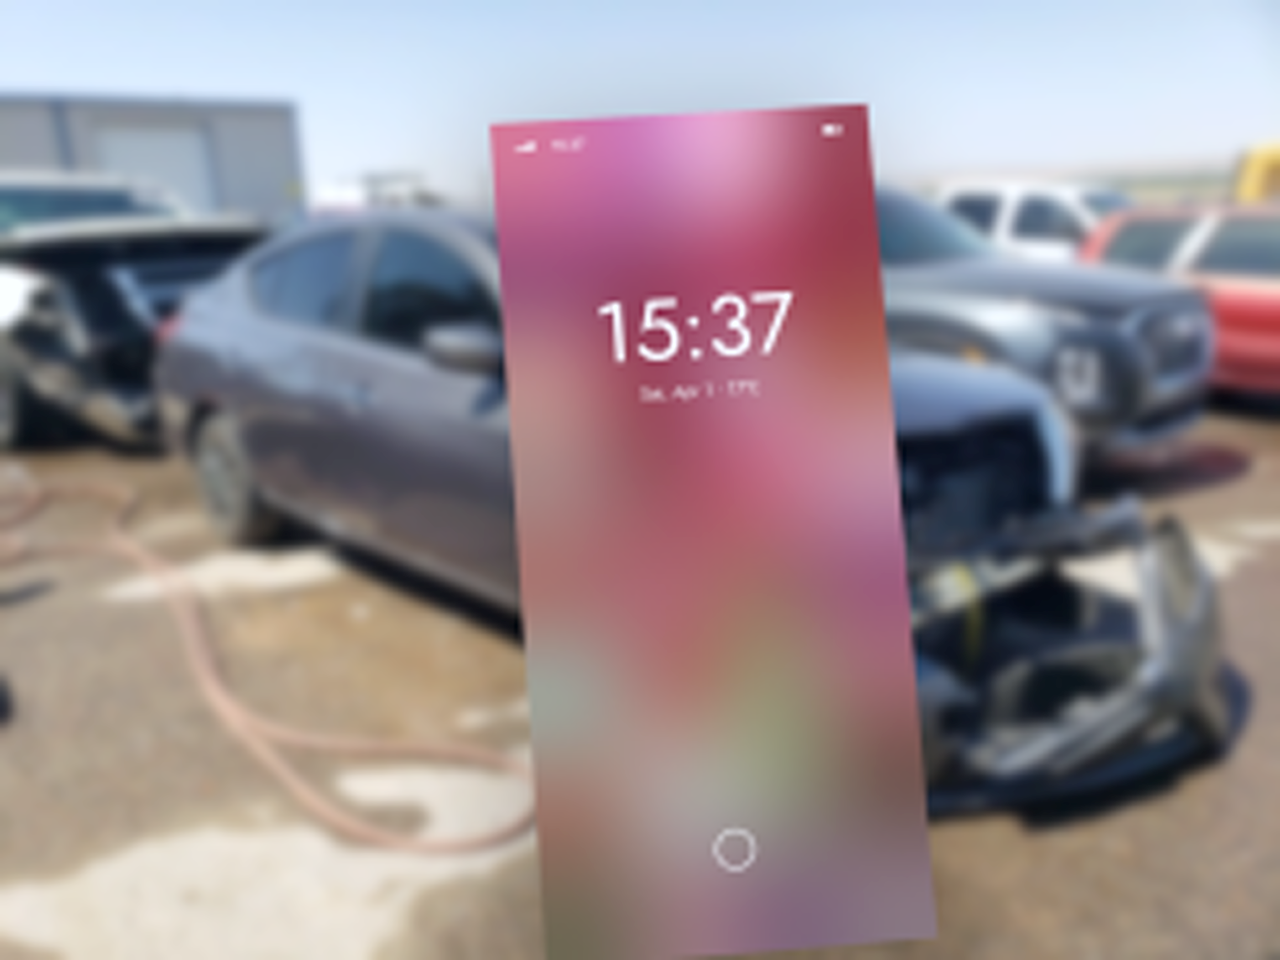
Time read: **15:37**
